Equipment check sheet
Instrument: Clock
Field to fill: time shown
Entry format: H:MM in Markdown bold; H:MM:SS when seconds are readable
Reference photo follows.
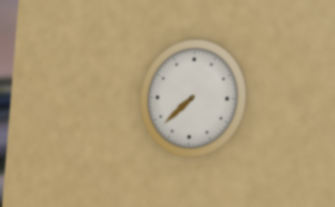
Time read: **7:38**
